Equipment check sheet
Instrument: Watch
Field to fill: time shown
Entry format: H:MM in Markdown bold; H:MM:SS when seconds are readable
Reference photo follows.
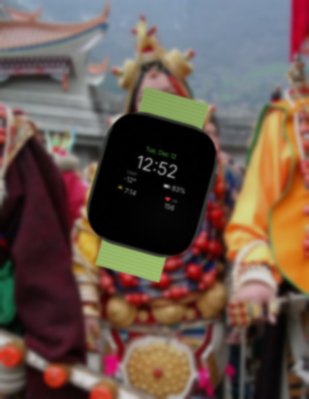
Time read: **12:52**
